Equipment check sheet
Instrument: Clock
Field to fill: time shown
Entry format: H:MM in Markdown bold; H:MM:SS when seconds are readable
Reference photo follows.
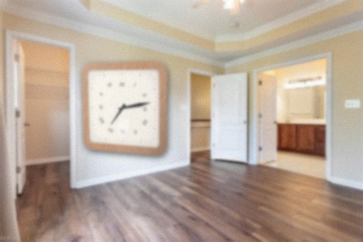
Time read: **7:13**
